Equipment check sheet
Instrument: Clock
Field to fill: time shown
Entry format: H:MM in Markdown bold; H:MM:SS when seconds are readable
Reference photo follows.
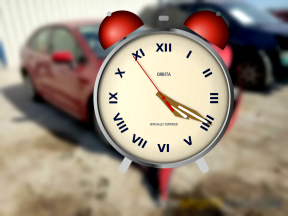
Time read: **4:19:54**
